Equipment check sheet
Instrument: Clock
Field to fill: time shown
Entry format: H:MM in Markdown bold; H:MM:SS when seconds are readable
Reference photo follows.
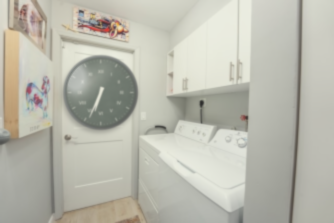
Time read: **6:34**
